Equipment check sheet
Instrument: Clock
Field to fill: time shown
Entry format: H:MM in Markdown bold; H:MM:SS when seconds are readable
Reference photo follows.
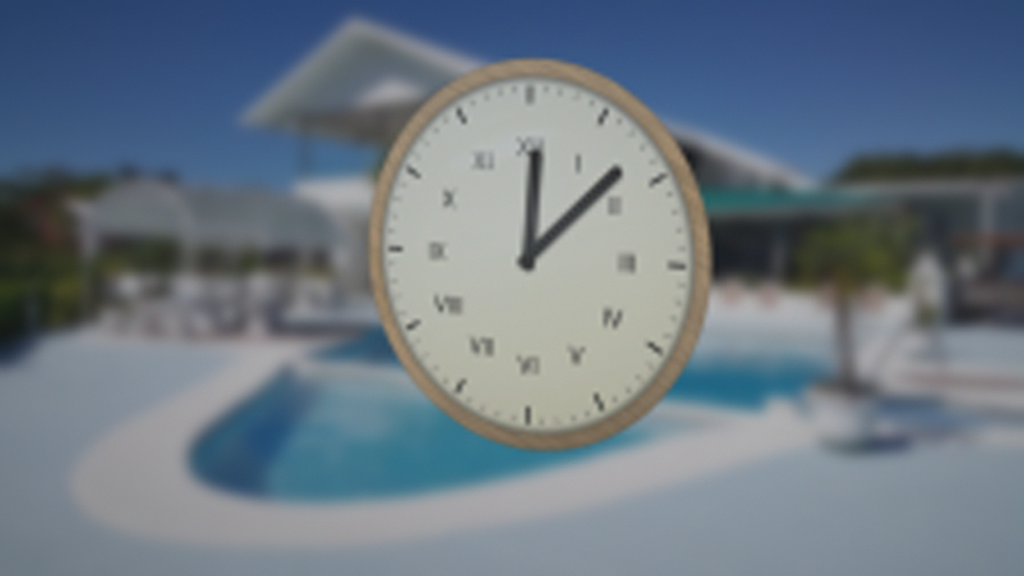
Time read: **12:08**
